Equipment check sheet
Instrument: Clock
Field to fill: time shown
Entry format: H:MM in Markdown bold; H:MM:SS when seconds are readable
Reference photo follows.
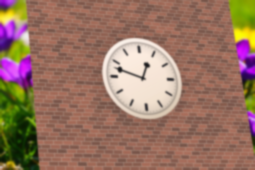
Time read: **12:48**
